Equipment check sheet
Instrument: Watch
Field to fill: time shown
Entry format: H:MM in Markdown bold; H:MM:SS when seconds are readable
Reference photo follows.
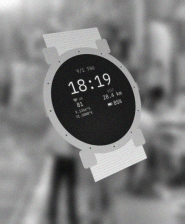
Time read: **18:19**
